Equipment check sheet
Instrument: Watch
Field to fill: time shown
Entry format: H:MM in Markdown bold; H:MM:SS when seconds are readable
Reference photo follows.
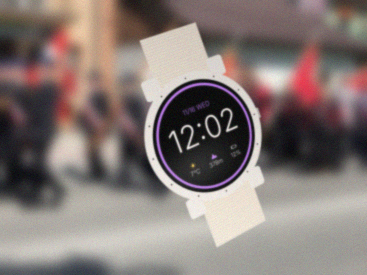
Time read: **12:02**
